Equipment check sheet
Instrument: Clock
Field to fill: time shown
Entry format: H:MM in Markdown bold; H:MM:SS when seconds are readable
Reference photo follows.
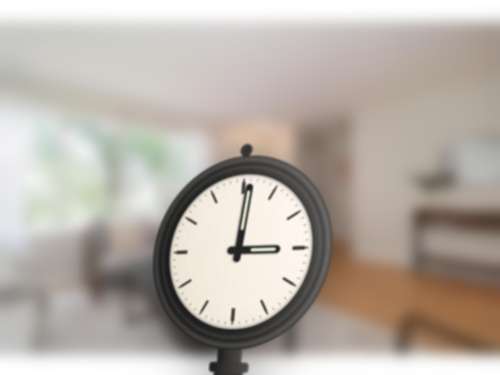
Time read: **3:01**
